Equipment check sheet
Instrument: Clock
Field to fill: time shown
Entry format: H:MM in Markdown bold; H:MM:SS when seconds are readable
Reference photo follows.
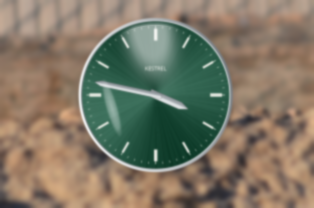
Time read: **3:47**
